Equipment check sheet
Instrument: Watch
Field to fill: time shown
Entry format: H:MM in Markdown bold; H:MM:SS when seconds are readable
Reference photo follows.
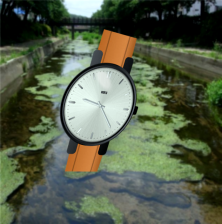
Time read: **9:23**
